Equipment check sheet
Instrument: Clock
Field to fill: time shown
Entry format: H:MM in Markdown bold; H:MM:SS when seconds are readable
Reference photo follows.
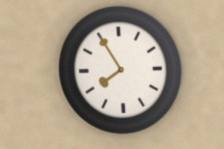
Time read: **7:55**
